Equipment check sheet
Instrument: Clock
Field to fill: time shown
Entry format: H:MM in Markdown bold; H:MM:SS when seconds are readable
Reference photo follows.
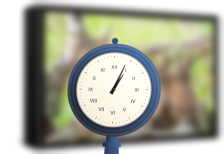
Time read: **1:04**
